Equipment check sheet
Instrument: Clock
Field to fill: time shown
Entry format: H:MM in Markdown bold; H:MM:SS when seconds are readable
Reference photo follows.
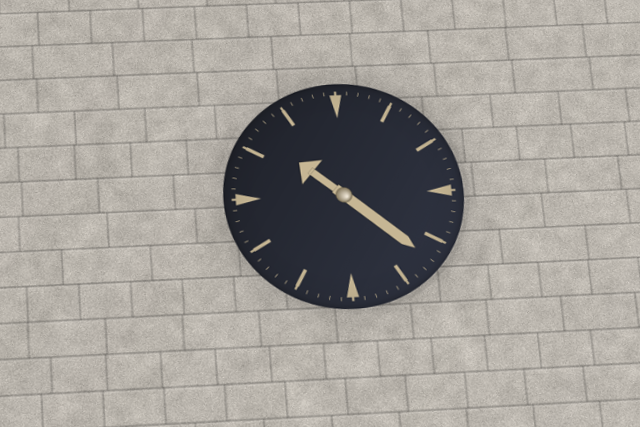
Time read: **10:22**
